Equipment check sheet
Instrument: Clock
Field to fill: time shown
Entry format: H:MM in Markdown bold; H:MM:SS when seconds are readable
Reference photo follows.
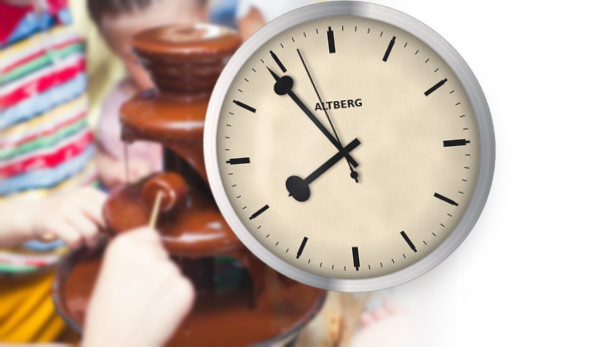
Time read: **7:53:57**
